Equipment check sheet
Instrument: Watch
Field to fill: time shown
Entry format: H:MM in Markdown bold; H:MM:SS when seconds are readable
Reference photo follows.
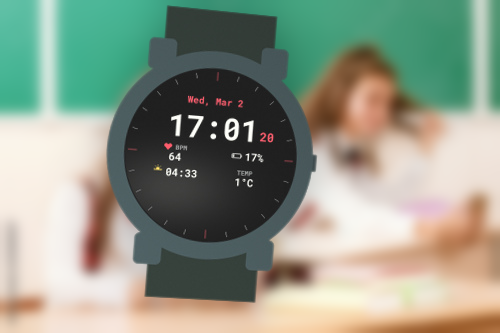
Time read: **17:01:20**
